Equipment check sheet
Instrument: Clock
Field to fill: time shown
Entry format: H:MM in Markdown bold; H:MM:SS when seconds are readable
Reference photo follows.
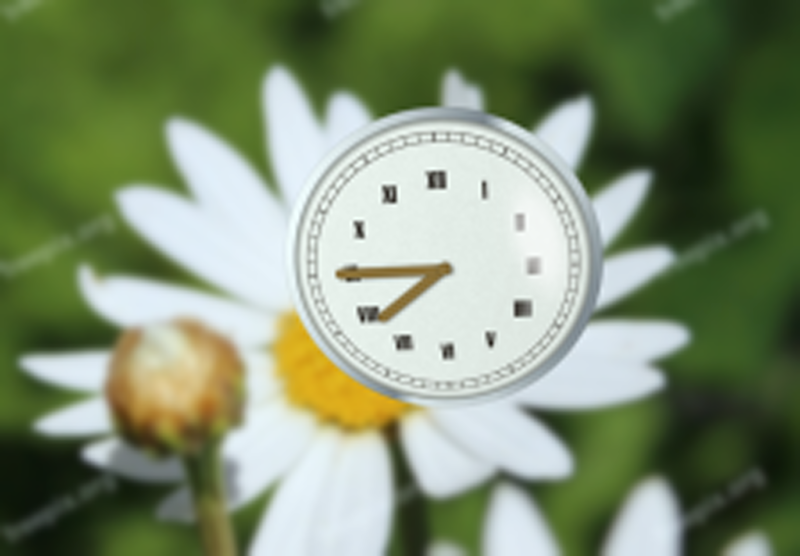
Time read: **7:45**
